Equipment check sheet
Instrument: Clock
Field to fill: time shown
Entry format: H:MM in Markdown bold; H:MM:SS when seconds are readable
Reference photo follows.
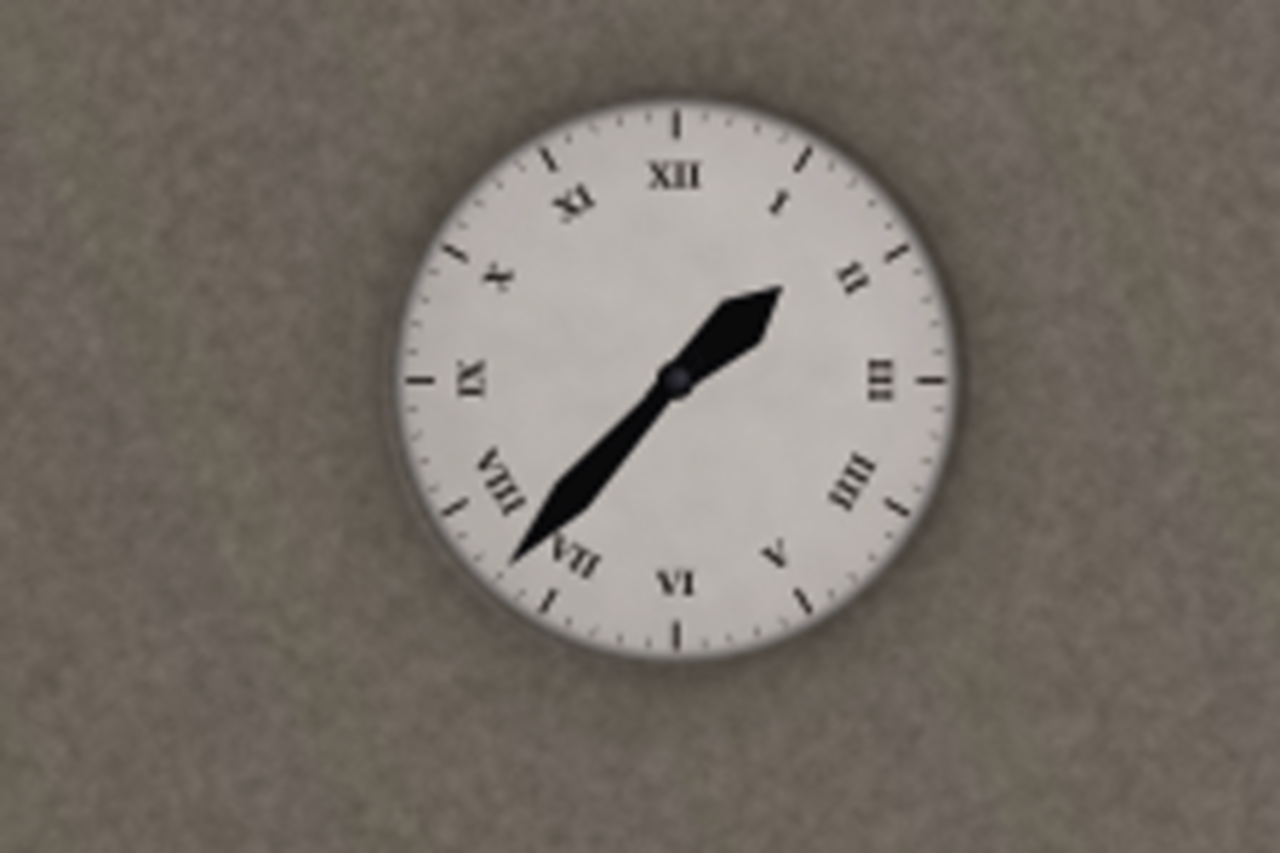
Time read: **1:37**
